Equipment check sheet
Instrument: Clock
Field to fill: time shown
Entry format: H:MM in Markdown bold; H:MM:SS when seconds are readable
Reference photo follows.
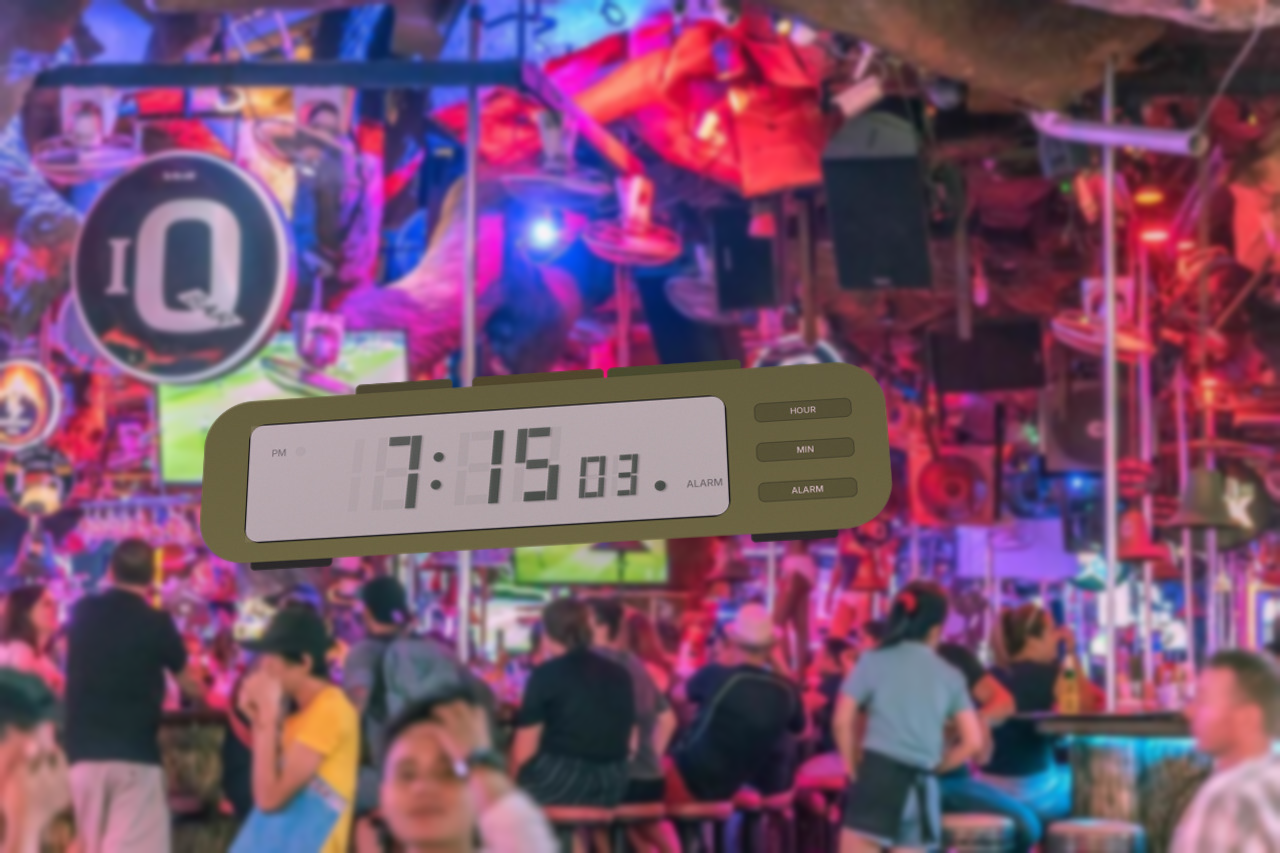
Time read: **7:15:03**
